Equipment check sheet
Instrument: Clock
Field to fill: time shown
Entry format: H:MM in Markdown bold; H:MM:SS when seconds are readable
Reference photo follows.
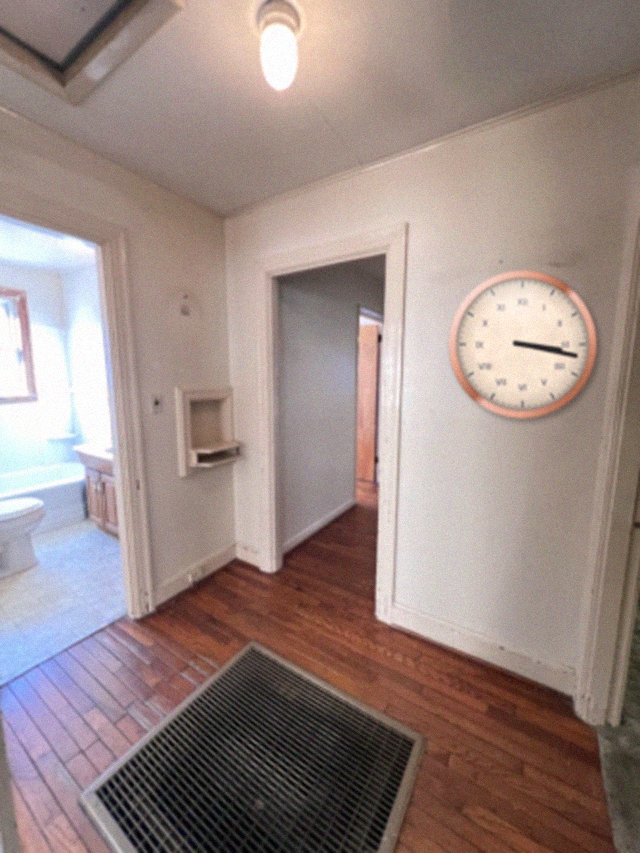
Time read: **3:17**
